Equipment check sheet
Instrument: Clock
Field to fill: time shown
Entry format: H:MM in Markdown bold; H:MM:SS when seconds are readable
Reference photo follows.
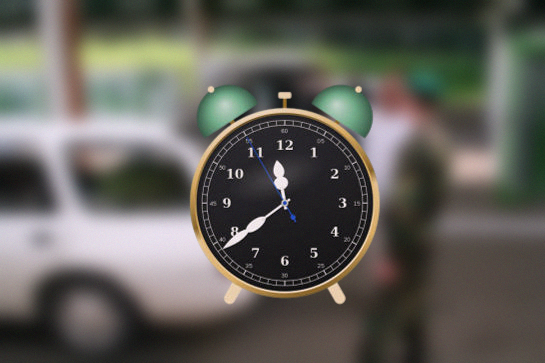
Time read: **11:38:55**
